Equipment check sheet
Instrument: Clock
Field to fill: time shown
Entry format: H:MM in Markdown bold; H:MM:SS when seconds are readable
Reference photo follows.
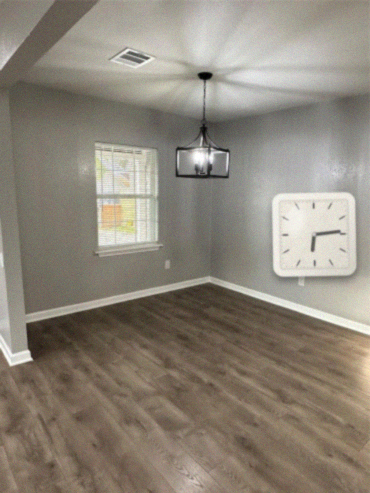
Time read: **6:14**
